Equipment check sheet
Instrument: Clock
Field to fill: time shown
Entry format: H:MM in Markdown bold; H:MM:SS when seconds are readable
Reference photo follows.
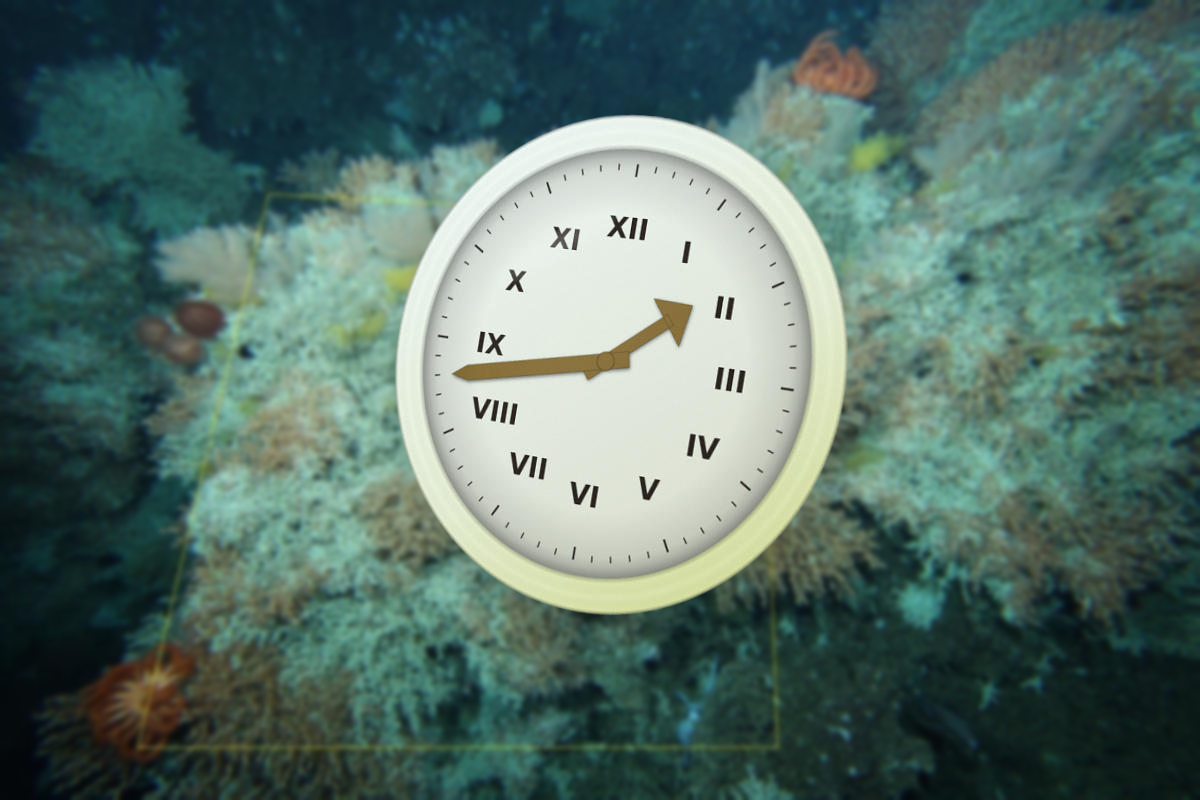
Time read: **1:43**
